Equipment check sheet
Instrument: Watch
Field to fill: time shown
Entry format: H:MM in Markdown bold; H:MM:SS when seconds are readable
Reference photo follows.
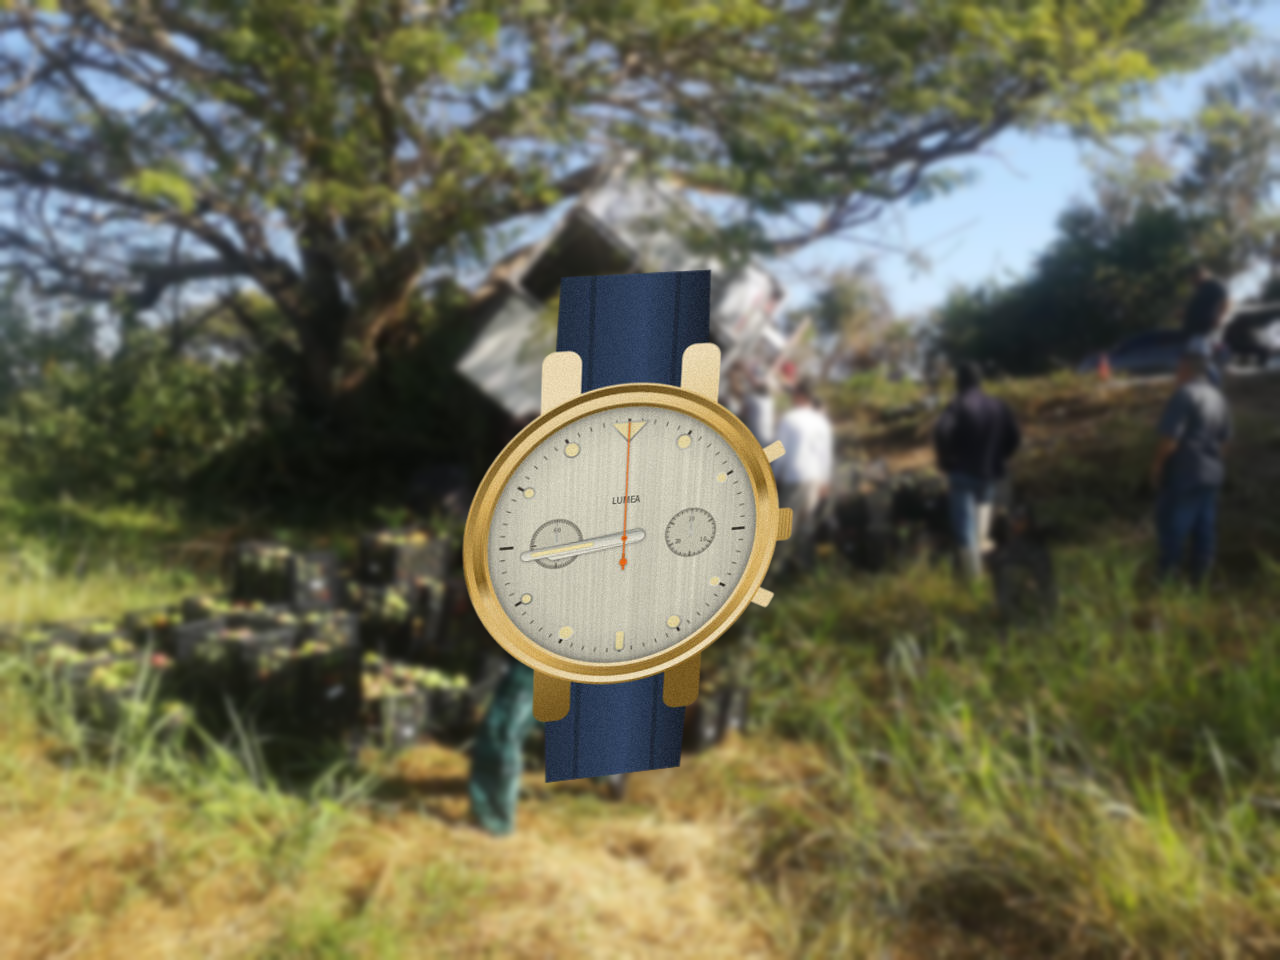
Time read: **8:44**
